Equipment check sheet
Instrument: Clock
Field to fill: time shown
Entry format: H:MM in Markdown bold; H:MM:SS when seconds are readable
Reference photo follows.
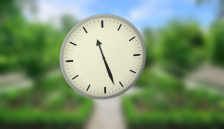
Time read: **11:27**
